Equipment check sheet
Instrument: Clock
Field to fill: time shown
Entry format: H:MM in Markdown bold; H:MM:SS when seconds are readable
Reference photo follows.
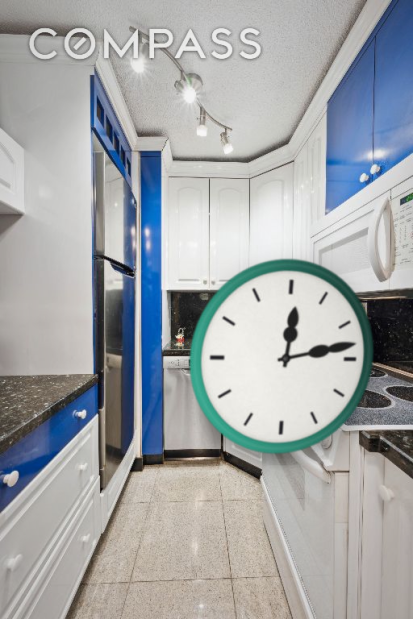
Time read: **12:13**
